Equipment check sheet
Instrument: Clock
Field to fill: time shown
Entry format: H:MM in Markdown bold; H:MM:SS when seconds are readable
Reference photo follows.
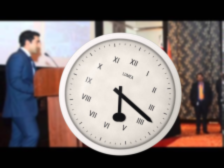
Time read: **5:18**
